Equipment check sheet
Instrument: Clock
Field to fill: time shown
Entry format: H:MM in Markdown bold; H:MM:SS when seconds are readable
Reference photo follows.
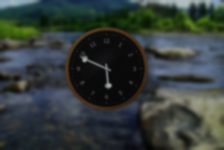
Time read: **5:49**
